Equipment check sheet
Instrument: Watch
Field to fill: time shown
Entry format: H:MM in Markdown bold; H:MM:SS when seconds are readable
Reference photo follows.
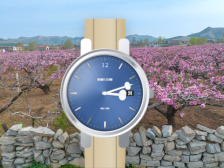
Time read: **3:12**
